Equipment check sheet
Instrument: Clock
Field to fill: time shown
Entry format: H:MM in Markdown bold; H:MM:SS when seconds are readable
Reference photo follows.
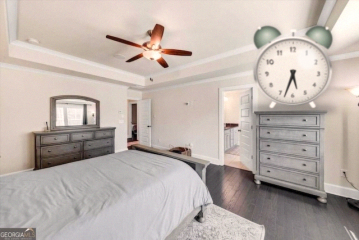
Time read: **5:33**
